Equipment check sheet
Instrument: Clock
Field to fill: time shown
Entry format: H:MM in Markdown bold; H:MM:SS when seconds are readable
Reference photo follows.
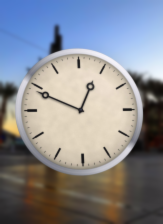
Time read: **12:49**
